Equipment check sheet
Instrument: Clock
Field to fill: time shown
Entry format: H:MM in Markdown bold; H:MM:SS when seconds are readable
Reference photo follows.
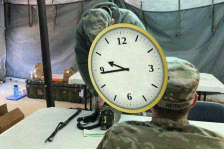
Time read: **9:44**
